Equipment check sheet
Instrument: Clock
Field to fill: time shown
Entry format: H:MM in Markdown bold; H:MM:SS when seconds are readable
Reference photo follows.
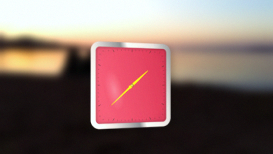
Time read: **1:38**
